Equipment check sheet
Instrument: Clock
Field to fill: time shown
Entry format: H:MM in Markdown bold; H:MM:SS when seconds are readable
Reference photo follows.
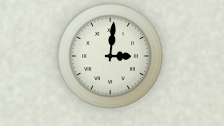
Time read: **3:01**
